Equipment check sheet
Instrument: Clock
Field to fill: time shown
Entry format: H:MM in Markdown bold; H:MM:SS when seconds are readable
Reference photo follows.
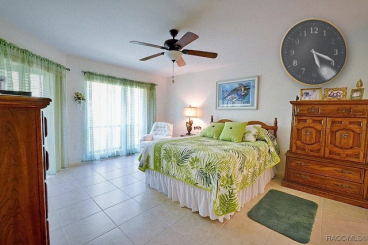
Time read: **5:19**
